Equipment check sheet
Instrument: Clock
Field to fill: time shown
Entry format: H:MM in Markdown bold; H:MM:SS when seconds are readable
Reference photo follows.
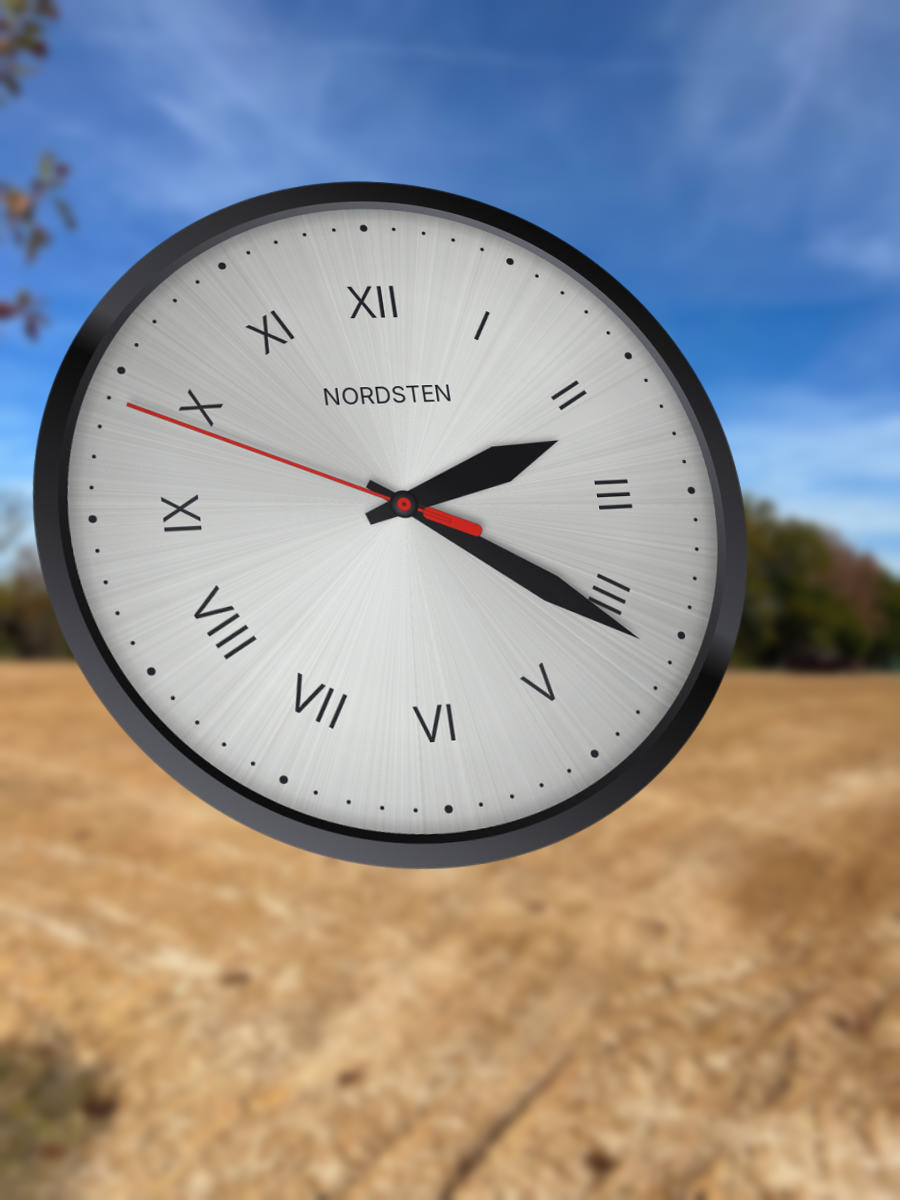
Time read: **2:20:49**
